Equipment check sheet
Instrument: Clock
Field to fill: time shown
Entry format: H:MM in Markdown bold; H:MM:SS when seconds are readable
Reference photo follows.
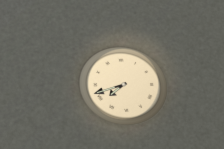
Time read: **7:42**
